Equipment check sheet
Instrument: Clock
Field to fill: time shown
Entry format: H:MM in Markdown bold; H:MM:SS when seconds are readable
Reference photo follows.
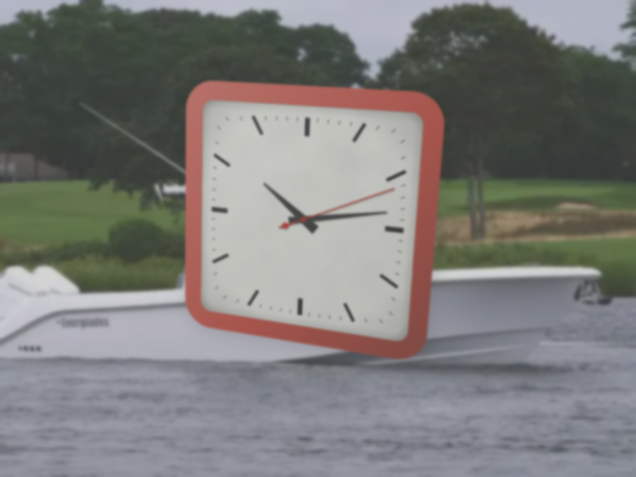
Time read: **10:13:11**
